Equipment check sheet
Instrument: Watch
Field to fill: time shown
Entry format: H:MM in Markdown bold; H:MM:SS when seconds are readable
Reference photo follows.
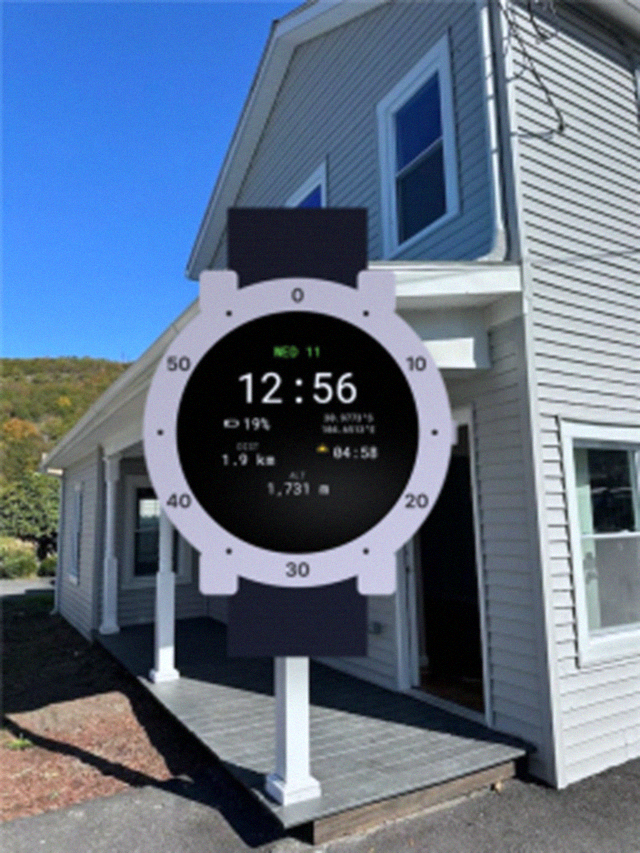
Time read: **12:56**
